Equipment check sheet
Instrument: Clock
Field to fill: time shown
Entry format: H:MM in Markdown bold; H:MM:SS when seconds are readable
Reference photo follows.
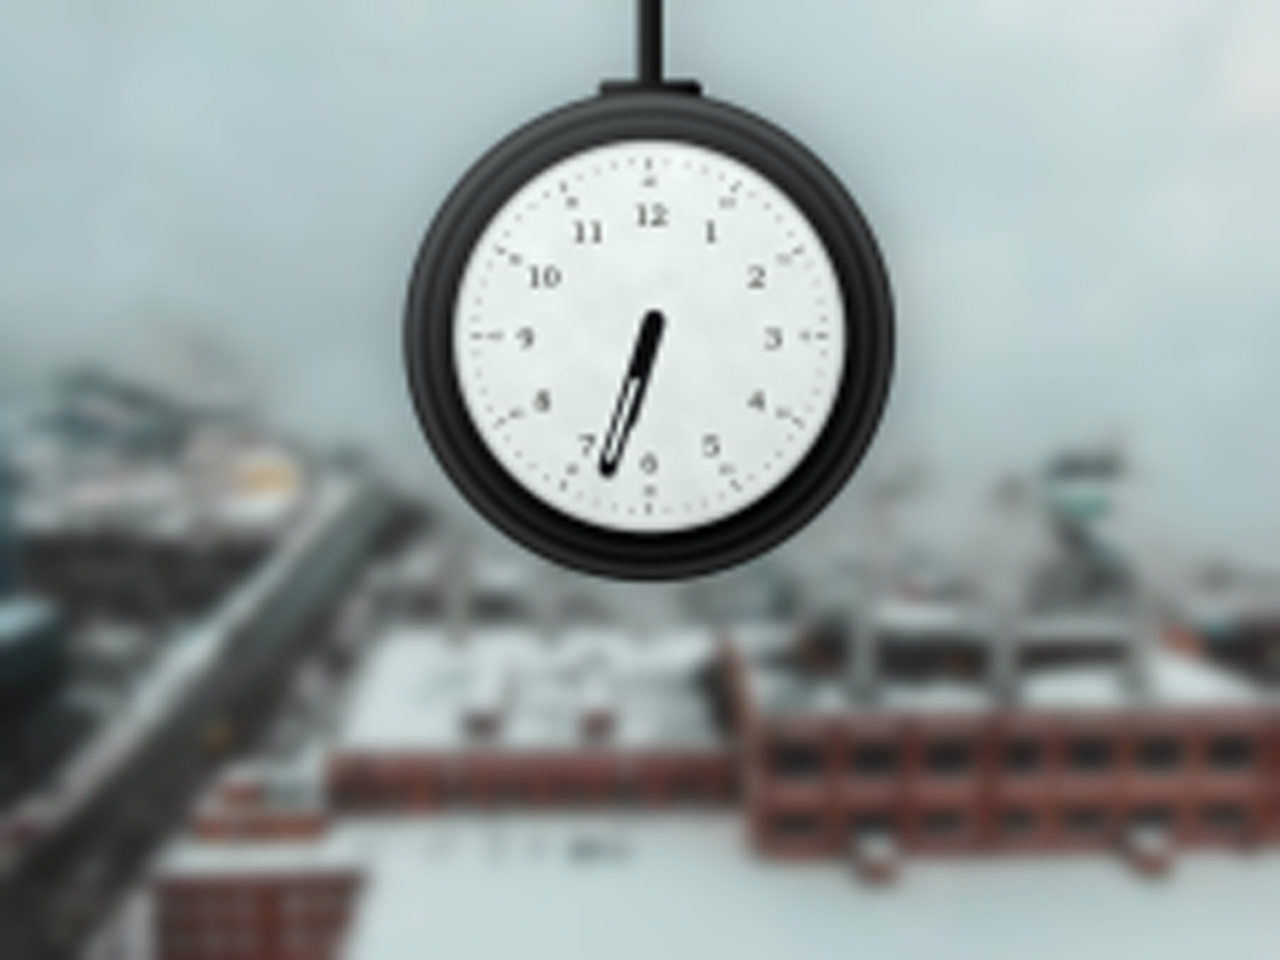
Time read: **6:33**
